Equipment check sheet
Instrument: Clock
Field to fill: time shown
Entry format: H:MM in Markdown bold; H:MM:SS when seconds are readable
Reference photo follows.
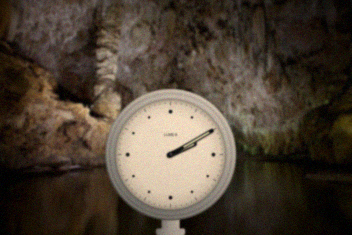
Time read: **2:10**
